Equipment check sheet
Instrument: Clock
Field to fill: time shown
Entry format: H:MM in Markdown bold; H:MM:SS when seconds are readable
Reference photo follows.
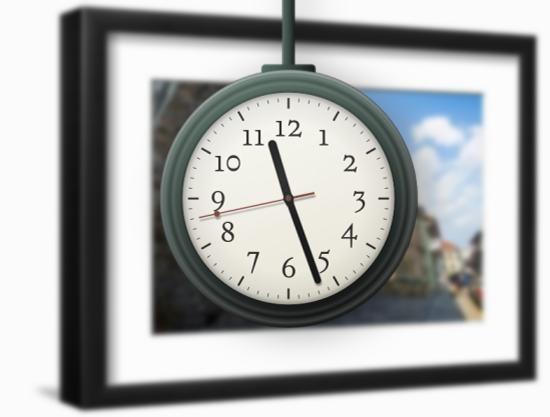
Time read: **11:26:43**
